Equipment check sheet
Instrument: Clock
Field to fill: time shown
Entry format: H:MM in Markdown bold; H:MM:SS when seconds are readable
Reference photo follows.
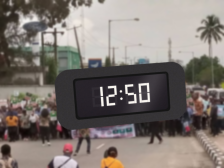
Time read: **12:50**
